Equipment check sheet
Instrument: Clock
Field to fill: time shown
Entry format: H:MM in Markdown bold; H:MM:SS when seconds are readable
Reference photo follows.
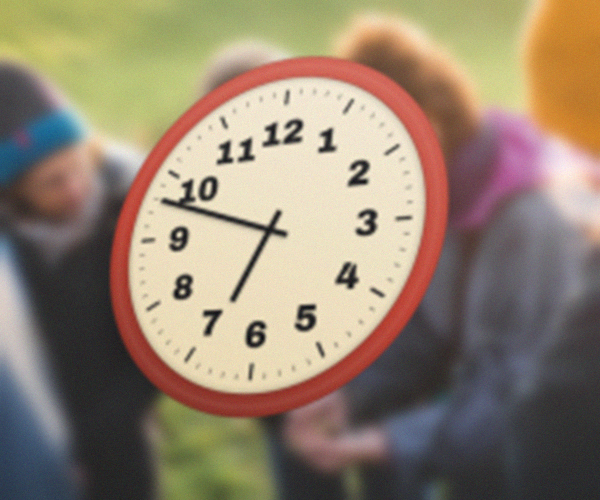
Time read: **6:48**
